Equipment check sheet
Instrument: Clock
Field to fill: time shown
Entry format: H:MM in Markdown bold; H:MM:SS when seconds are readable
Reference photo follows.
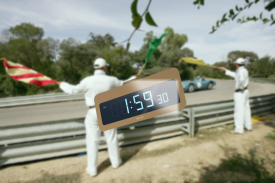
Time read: **1:59:30**
